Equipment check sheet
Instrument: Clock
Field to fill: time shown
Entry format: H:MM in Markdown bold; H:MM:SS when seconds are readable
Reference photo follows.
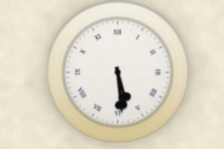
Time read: **5:29**
